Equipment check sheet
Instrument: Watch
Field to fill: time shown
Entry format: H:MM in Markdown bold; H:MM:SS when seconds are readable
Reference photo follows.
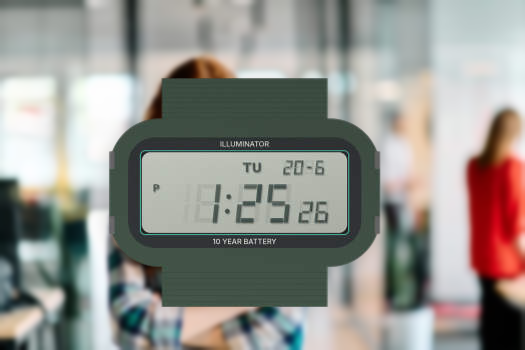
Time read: **1:25:26**
